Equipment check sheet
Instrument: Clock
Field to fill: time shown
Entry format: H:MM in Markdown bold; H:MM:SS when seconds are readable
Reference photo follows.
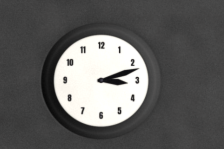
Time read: **3:12**
